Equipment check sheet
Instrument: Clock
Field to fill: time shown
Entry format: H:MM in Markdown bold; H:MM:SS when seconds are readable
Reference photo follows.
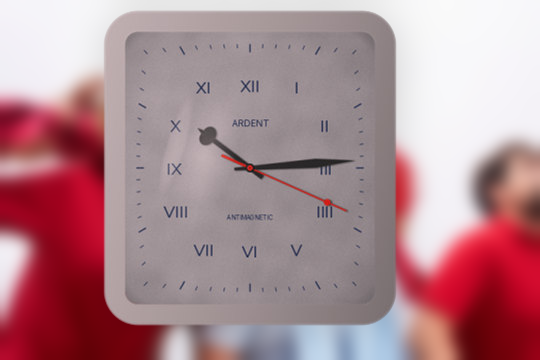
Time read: **10:14:19**
